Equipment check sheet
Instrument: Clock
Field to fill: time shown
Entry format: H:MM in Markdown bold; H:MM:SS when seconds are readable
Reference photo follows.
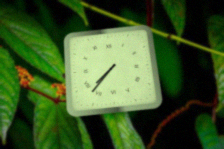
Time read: **7:37**
